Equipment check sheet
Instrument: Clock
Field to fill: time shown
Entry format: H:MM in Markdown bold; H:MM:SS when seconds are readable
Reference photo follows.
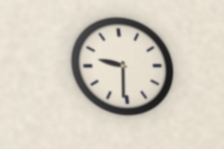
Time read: **9:31**
